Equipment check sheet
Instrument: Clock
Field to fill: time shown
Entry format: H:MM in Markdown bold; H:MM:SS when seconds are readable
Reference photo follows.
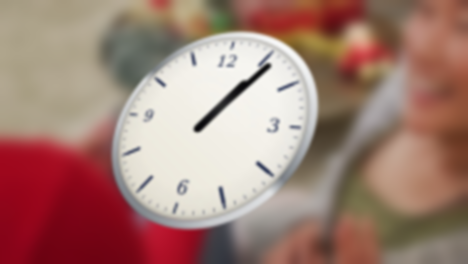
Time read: **1:06**
